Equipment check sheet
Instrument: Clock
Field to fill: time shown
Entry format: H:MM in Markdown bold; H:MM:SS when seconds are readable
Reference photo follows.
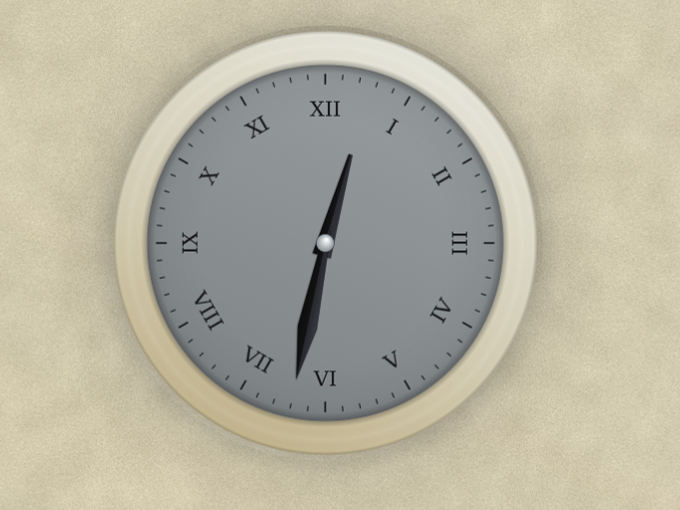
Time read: **12:32**
